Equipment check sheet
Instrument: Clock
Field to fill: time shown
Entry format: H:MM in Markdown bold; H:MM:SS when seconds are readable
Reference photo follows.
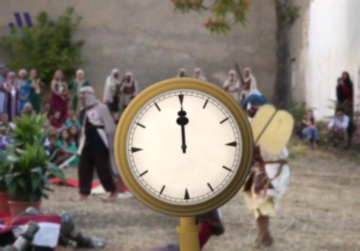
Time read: **12:00**
